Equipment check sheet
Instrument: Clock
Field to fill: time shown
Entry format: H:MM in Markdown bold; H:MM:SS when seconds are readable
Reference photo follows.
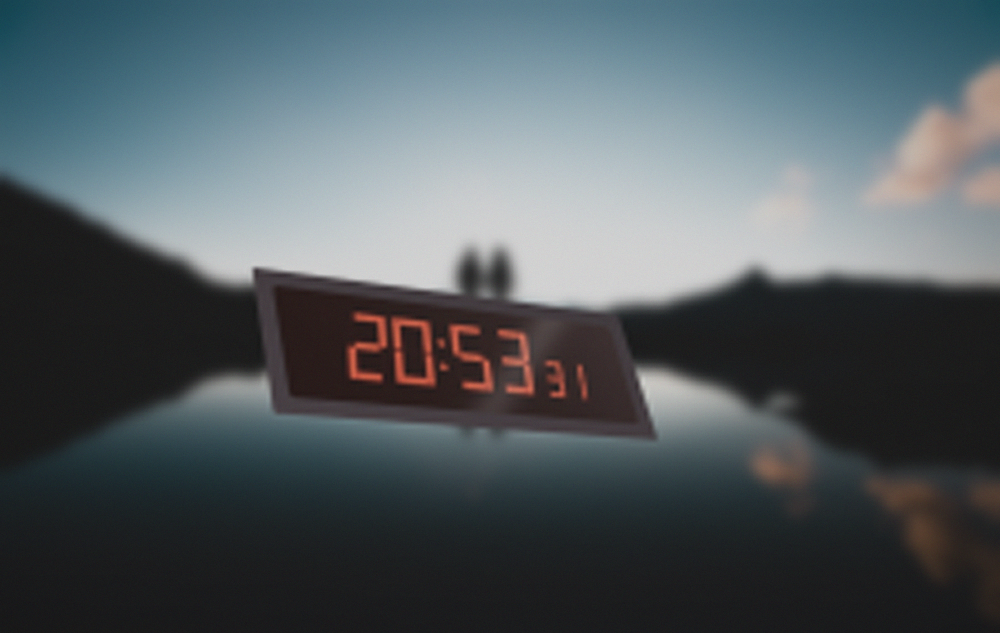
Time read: **20:53:31**
